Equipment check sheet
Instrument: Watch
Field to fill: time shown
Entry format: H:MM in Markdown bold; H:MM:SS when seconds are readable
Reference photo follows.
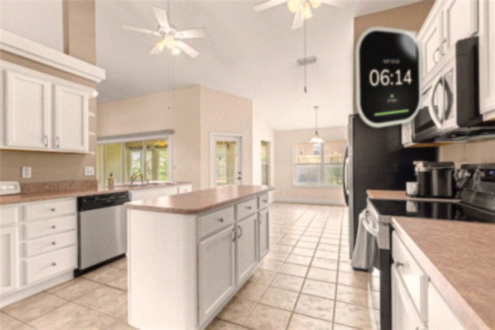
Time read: **6:14**
